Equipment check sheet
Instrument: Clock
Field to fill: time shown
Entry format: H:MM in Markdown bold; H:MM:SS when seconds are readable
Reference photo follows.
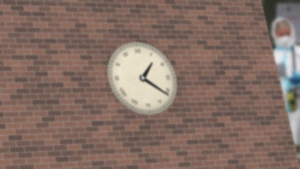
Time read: **1:21**
